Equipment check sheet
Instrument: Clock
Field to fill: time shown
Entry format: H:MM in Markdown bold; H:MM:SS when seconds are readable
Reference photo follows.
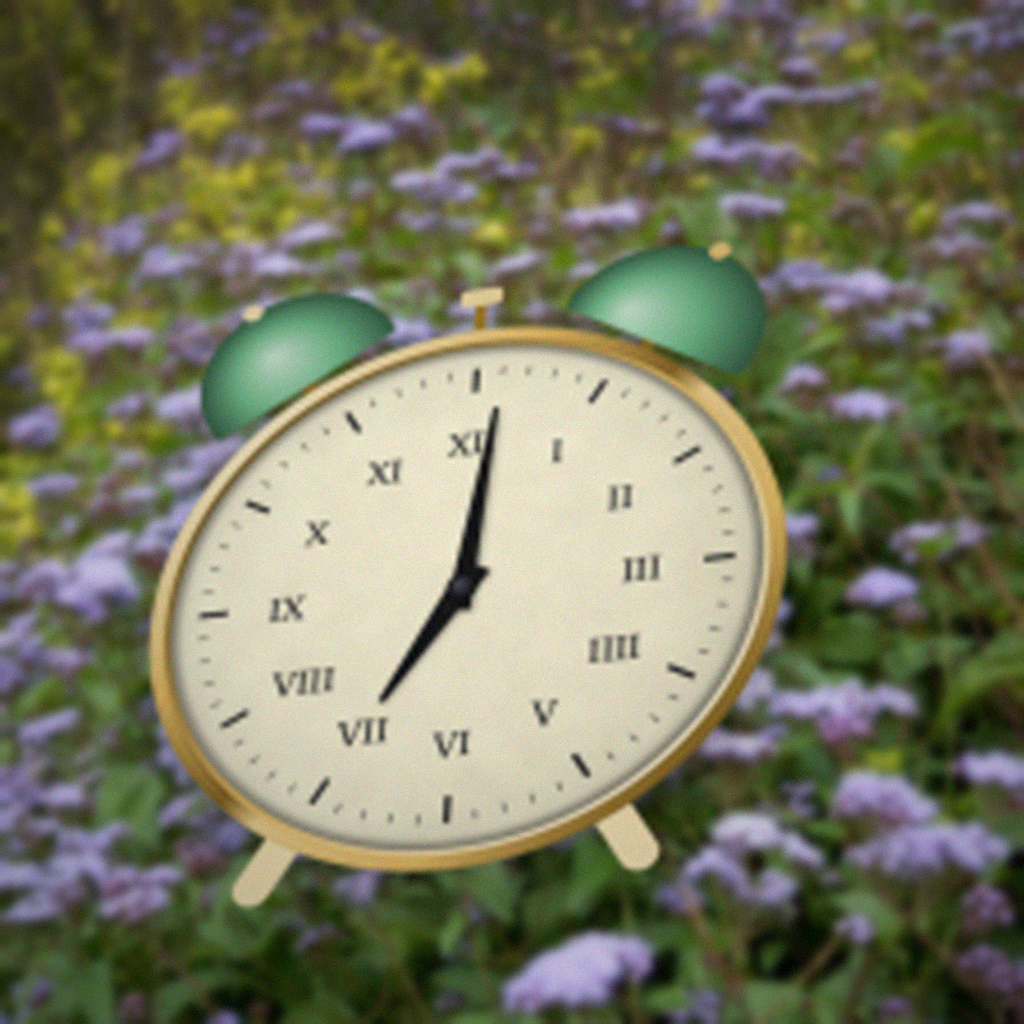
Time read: **7:01**
